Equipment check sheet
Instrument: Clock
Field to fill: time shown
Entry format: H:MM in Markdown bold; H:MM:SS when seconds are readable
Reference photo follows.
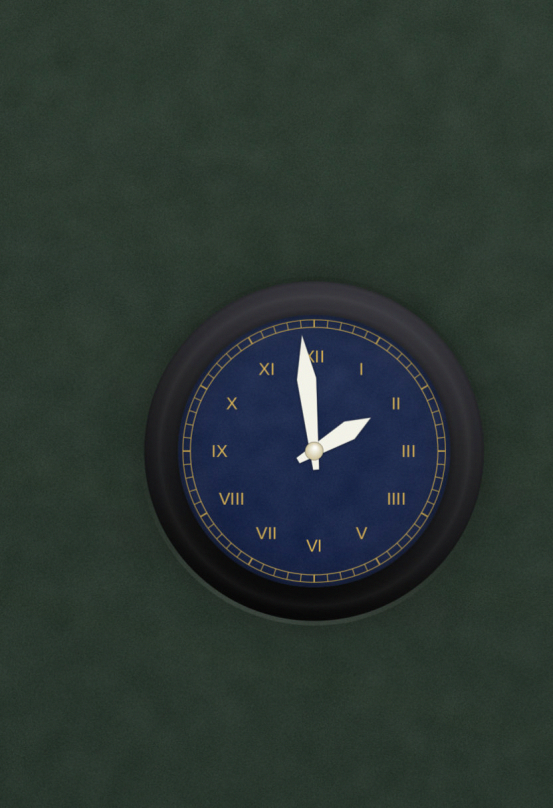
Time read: **1:59**
